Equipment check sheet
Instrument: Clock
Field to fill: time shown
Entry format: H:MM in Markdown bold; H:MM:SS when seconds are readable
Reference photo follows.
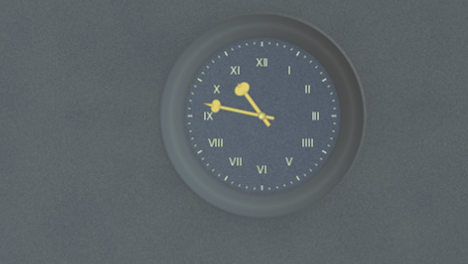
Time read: **10:47**
